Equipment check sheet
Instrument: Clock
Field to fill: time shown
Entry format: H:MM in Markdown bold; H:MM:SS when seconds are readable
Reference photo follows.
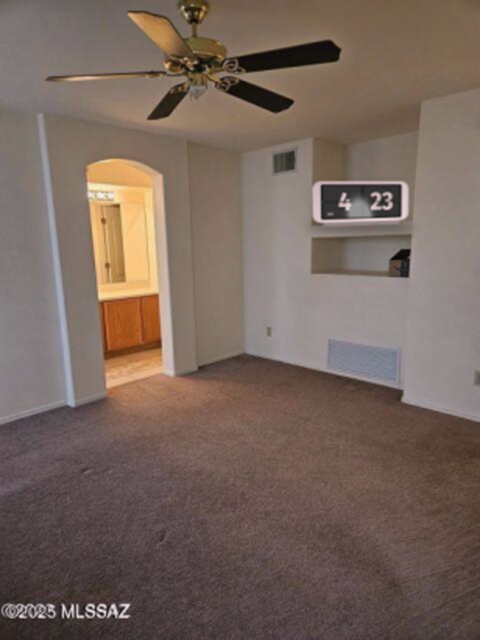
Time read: **4:23**
